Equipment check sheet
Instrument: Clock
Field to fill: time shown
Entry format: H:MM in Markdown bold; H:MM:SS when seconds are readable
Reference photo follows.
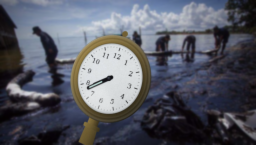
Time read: **7:38**
